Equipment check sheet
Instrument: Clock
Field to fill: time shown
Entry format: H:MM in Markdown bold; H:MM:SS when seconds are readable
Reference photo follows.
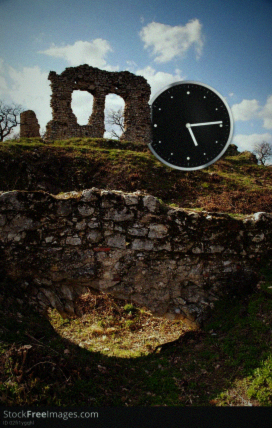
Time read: **5:14**
